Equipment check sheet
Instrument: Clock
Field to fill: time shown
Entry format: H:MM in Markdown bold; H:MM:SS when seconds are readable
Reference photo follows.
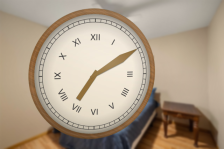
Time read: **7:10**
